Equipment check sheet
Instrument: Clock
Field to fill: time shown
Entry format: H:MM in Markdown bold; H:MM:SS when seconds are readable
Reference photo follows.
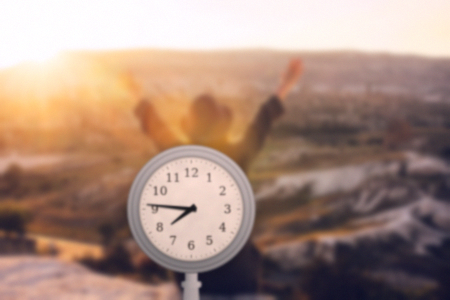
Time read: **7:46**
